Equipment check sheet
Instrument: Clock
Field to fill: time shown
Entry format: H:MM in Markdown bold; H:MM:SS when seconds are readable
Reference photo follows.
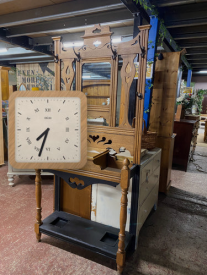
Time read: **7:33**
